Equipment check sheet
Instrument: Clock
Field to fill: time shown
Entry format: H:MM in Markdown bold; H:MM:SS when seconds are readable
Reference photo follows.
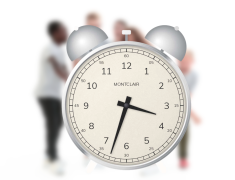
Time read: **3:33**
